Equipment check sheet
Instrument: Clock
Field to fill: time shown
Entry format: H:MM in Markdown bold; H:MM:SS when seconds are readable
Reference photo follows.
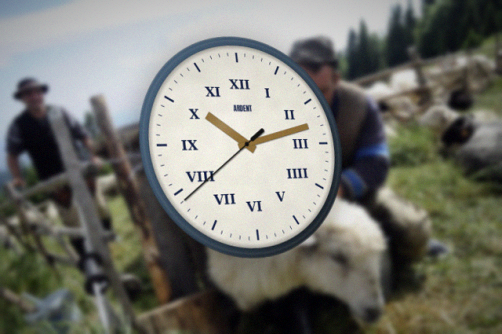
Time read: **10:12:39**
